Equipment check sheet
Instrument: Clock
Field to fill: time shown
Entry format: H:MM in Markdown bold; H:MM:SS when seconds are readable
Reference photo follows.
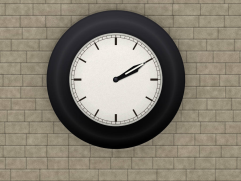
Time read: **2:10**
